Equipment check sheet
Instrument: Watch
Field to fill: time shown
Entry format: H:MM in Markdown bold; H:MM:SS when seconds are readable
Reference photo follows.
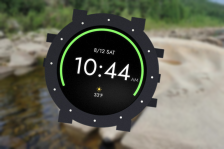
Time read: **10:44**
